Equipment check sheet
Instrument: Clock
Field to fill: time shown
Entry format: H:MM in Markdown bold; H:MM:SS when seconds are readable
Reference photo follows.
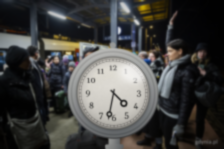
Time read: **4:32**
